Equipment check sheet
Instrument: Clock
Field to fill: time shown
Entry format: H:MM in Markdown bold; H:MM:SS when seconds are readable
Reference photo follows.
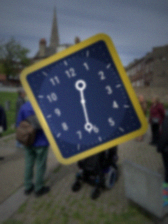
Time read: **12:32**
